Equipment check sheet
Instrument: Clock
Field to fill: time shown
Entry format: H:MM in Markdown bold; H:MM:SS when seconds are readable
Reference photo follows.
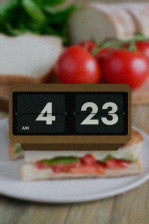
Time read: **4:23**
